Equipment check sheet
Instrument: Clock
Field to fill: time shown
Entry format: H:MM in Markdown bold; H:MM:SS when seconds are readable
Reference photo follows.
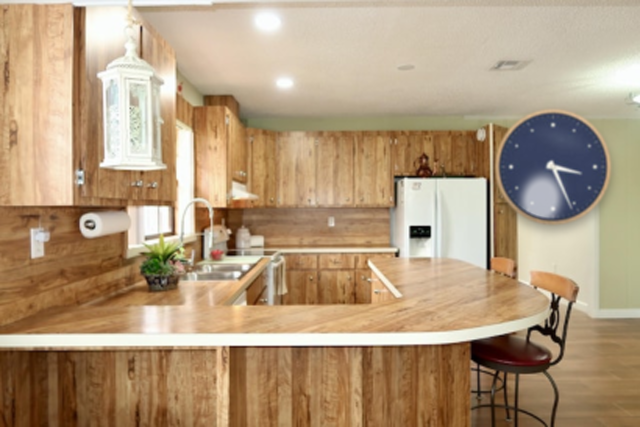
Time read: **3:26**
